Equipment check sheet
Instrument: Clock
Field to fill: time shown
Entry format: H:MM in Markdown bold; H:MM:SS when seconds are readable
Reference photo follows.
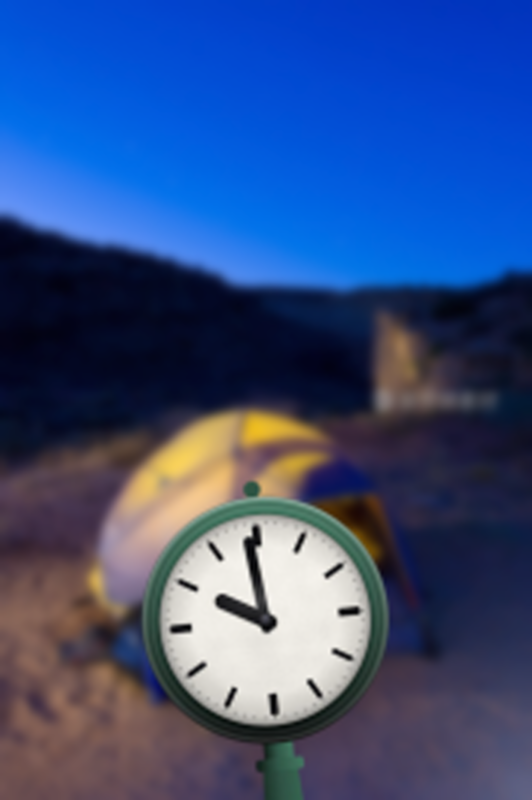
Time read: **9:59**
